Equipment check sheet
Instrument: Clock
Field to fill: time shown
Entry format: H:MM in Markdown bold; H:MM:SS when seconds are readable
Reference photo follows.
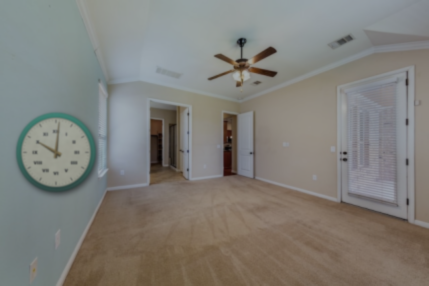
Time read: **10:01**
